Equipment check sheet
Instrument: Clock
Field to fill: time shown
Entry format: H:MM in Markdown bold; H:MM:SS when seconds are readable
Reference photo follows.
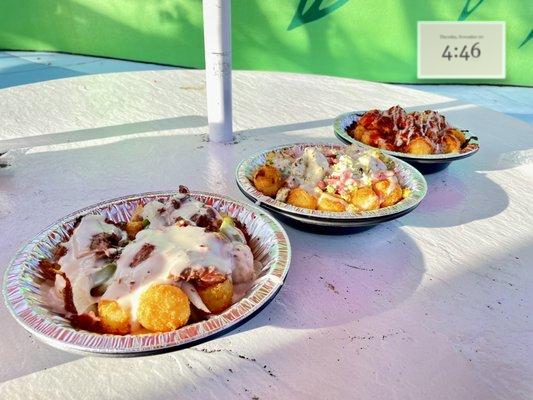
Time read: **4:46**
